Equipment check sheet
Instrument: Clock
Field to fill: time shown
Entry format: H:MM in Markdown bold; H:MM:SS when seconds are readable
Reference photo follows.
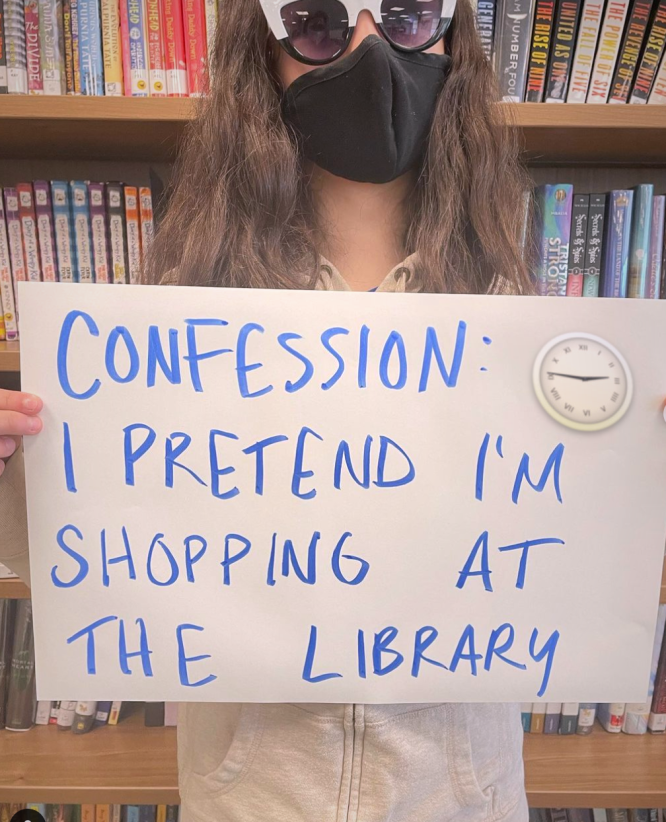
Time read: **2:46**
